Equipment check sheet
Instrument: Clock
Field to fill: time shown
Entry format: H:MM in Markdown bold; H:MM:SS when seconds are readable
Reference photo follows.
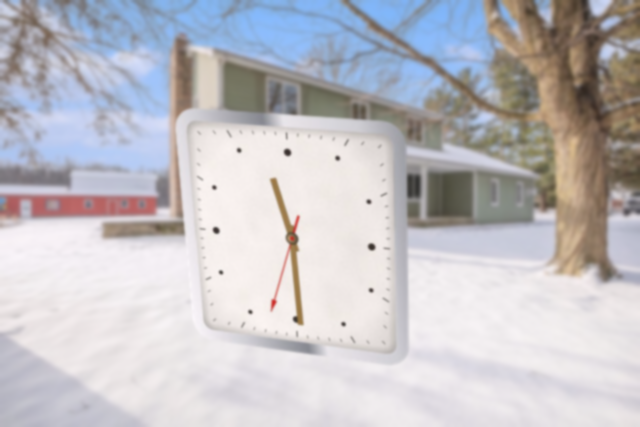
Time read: **11:29:33**
